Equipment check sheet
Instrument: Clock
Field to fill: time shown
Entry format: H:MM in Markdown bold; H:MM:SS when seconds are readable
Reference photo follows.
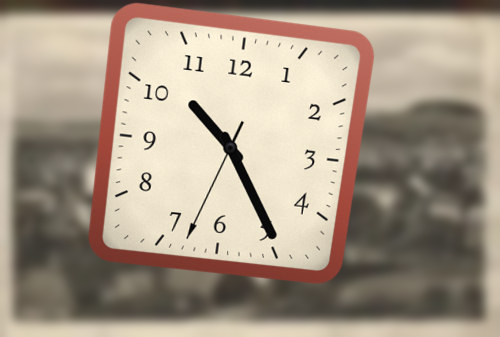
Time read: **10:24:33**
